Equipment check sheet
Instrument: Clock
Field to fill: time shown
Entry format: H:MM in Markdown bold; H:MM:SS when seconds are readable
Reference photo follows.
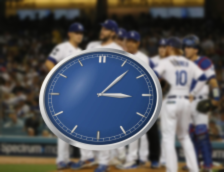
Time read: **3:07**
